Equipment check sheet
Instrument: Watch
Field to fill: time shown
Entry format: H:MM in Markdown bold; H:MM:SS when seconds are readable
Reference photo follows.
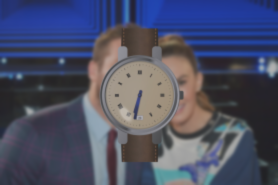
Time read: **6:32**
